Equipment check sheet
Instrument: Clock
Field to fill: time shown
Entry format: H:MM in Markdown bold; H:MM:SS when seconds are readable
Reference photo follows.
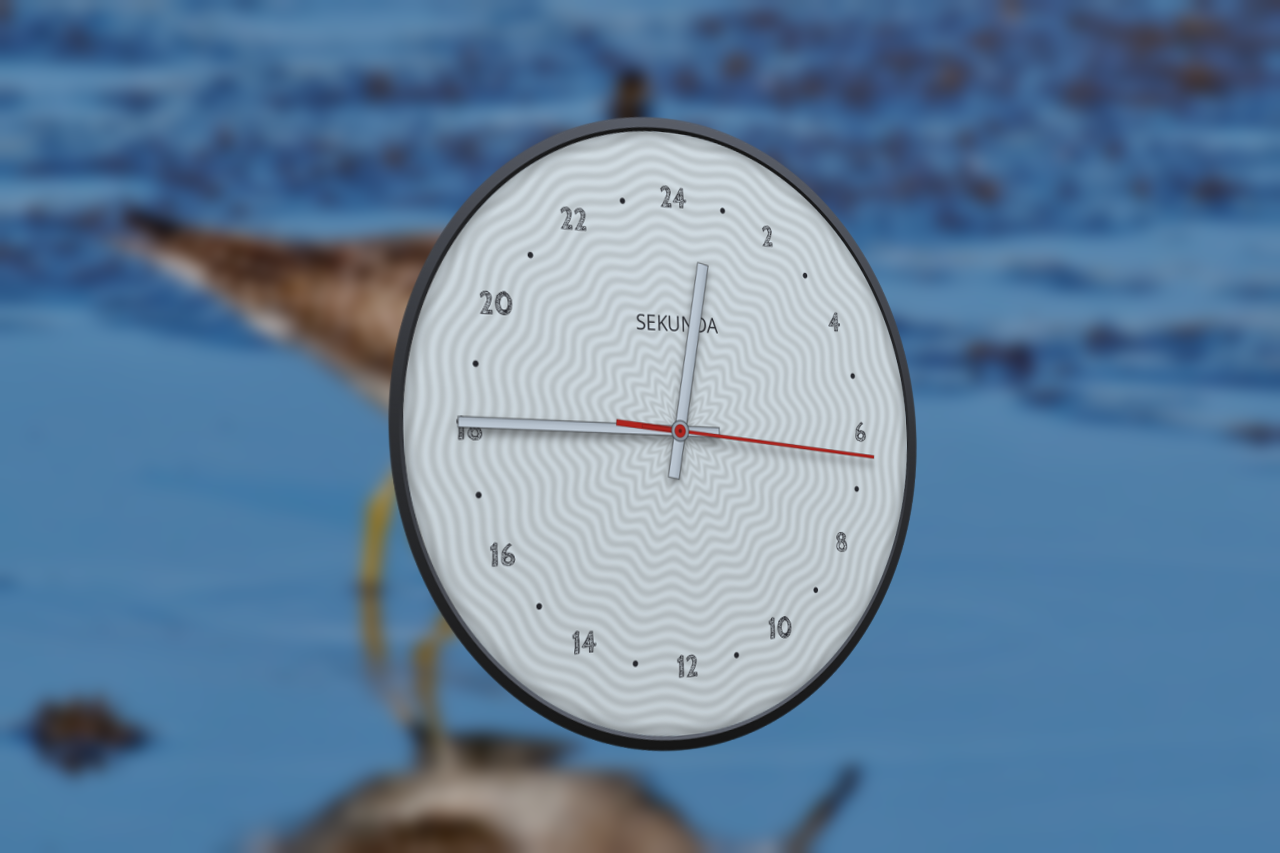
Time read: **0:45:16**
